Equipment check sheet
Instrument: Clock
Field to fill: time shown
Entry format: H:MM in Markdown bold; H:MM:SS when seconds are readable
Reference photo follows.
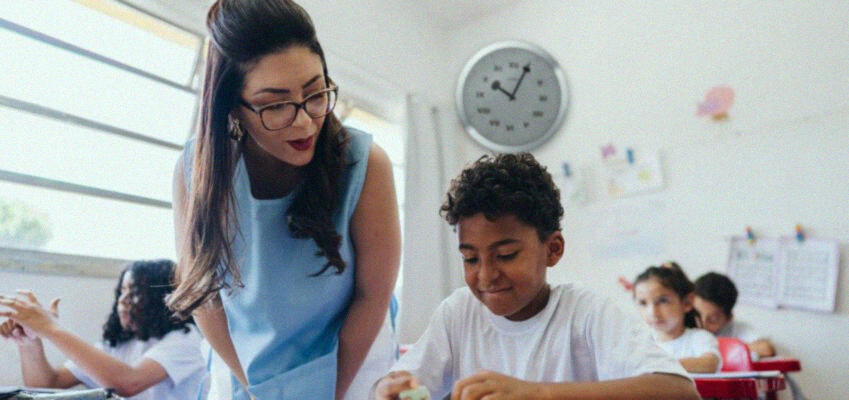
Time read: **10:04**
